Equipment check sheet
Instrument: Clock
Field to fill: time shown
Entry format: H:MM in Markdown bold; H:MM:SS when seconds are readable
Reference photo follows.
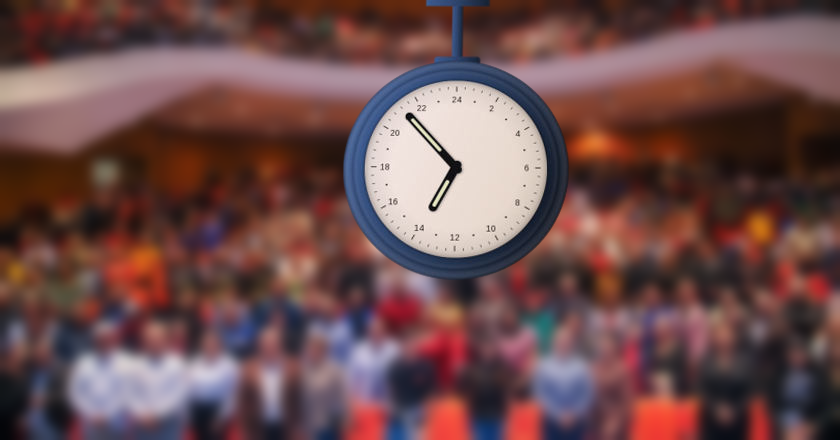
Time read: **13:53**
